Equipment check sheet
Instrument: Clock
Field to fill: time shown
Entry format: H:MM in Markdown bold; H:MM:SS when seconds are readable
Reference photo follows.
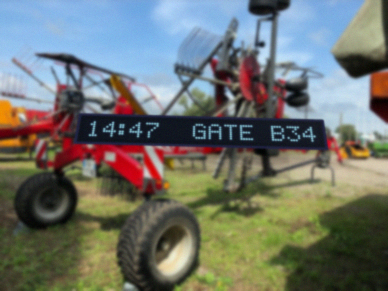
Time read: **14:47**
